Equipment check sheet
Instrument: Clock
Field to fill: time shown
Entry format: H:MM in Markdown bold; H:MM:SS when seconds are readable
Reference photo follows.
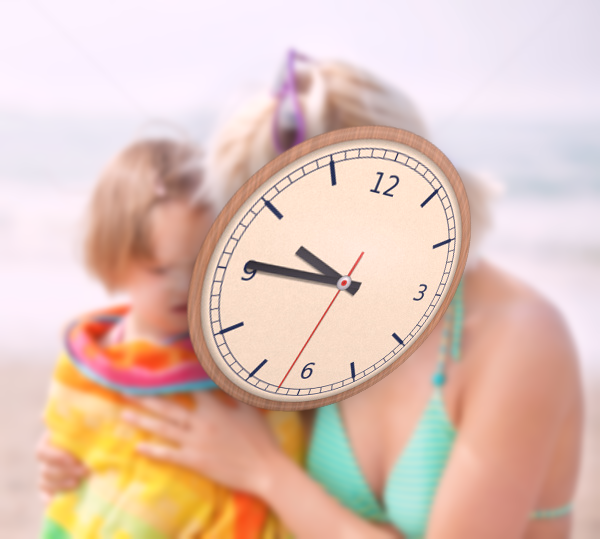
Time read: **9:45:32**
